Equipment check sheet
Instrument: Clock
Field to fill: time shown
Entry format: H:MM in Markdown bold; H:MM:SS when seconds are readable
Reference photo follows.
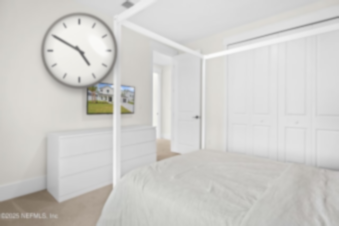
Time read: **4:50**
